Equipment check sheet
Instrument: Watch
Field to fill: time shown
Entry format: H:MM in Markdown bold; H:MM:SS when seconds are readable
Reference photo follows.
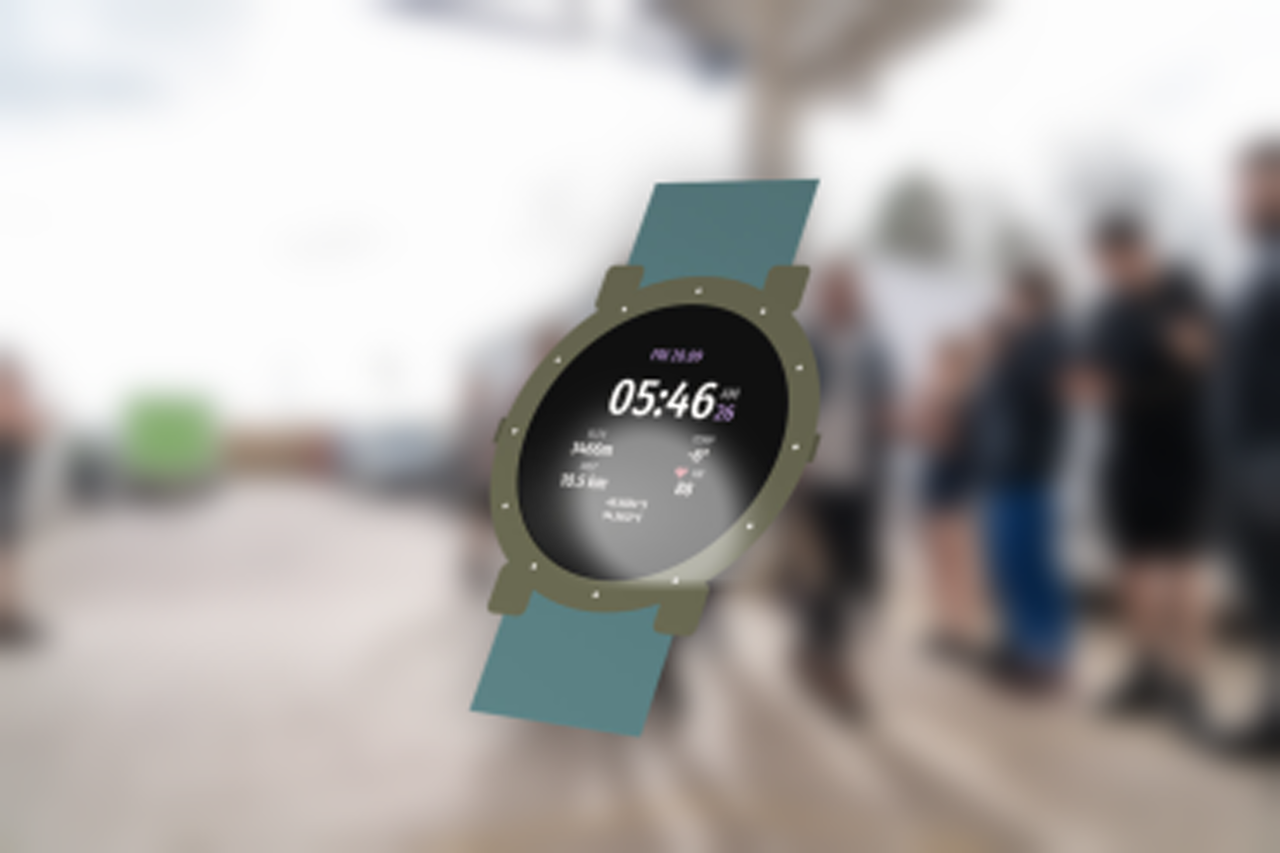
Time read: **5:46**
